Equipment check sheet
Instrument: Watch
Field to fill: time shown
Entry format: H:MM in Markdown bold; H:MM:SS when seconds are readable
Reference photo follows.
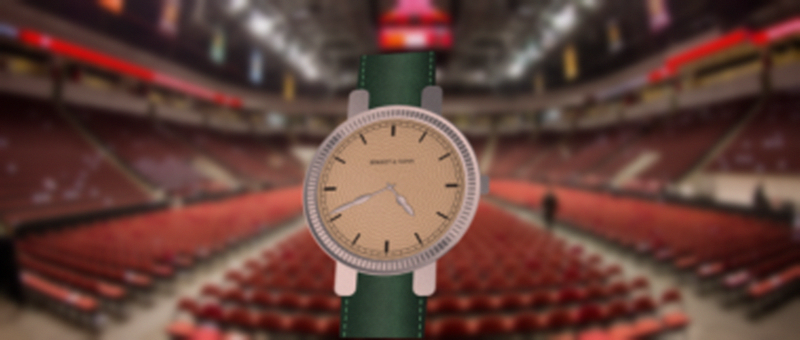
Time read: **4:41**
